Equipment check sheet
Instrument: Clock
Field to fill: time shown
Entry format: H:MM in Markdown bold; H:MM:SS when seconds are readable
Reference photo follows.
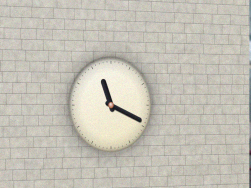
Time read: **11:19**
